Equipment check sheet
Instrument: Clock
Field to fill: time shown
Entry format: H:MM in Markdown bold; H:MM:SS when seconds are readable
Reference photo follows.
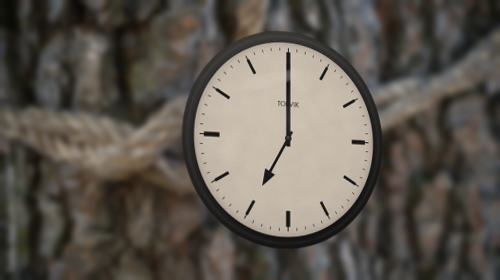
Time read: **7:00**
